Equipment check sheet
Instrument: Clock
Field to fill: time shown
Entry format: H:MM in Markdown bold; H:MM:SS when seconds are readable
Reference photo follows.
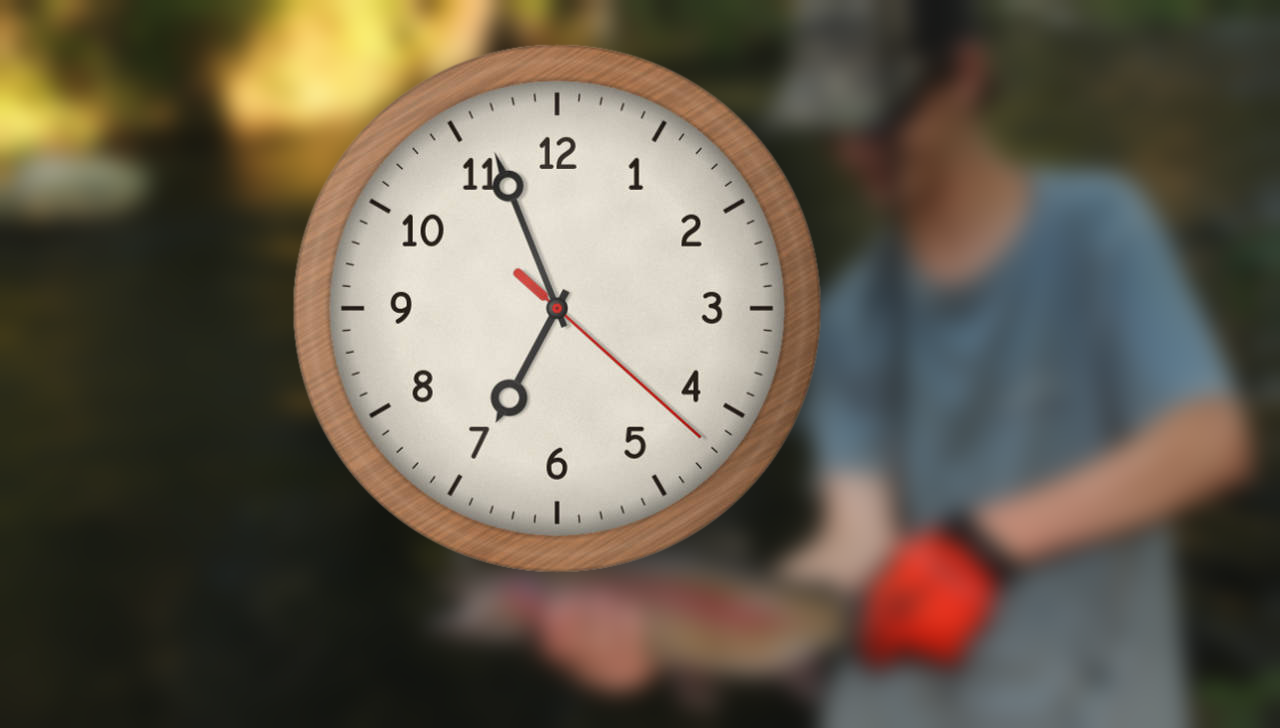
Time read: **6:56:22**
